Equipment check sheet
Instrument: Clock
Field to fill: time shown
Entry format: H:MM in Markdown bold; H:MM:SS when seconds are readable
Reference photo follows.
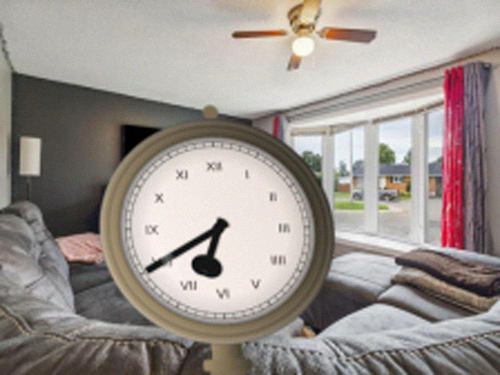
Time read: **6:40**
